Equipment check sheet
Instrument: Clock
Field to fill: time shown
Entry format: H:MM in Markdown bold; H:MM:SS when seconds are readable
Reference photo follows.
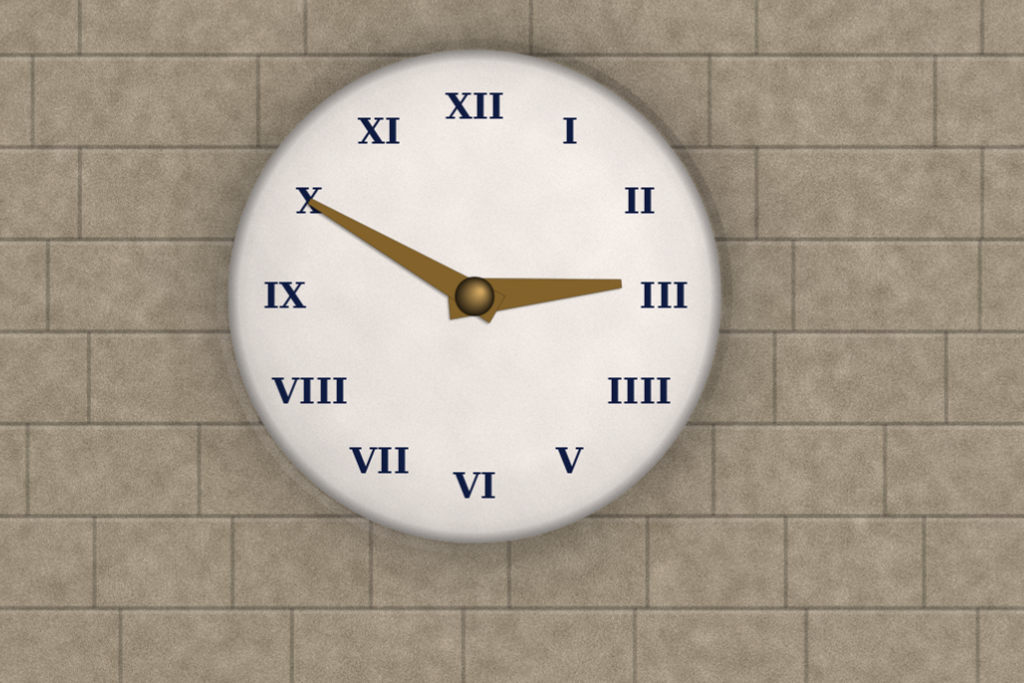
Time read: **2:50**
